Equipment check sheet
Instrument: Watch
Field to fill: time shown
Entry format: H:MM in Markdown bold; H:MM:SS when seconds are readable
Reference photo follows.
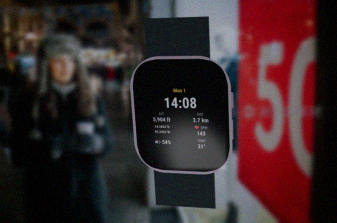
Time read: **14:08**
